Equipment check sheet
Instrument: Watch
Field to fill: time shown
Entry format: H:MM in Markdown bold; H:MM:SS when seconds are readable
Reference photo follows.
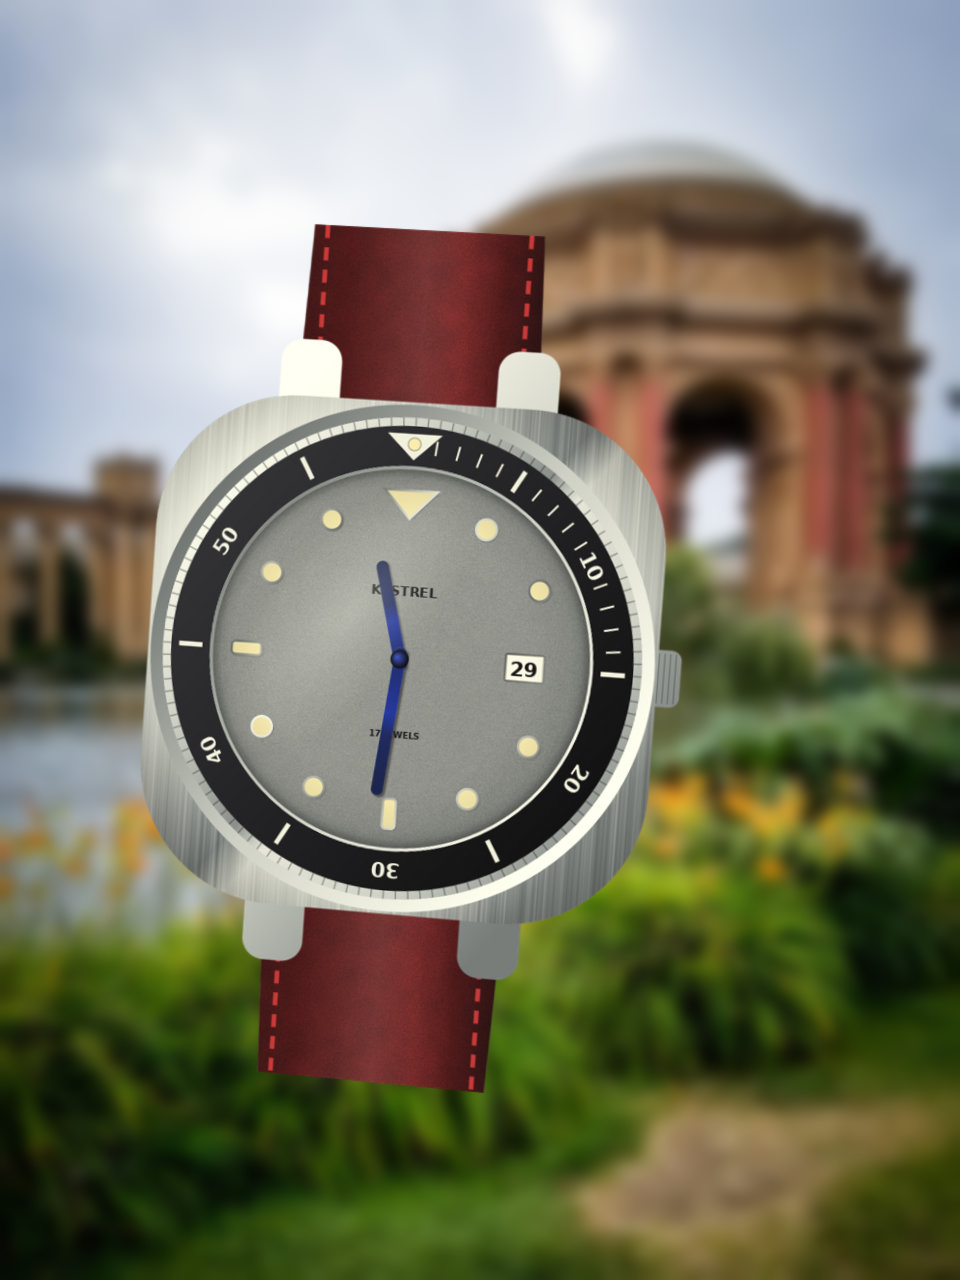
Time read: **11:31**
